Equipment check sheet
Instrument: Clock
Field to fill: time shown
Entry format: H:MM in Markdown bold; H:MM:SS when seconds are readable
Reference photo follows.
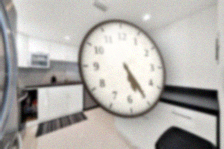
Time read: **5:25**
